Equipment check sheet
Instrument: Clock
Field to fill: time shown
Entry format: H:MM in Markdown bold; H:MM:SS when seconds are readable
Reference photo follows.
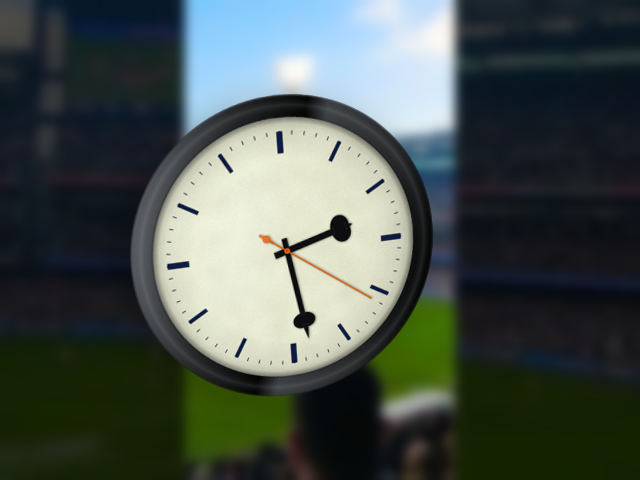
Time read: **2:28:21**
